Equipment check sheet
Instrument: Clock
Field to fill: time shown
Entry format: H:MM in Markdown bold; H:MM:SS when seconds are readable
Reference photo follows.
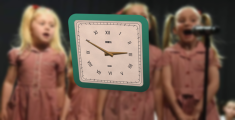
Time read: **2:50**
